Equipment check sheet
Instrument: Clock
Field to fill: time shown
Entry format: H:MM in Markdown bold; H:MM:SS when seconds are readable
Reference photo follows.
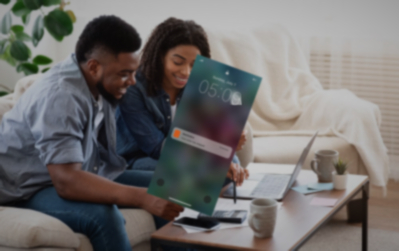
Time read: **5:09**
